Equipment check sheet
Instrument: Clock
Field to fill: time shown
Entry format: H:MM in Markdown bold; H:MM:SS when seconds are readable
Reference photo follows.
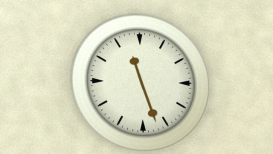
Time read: **11:27**
